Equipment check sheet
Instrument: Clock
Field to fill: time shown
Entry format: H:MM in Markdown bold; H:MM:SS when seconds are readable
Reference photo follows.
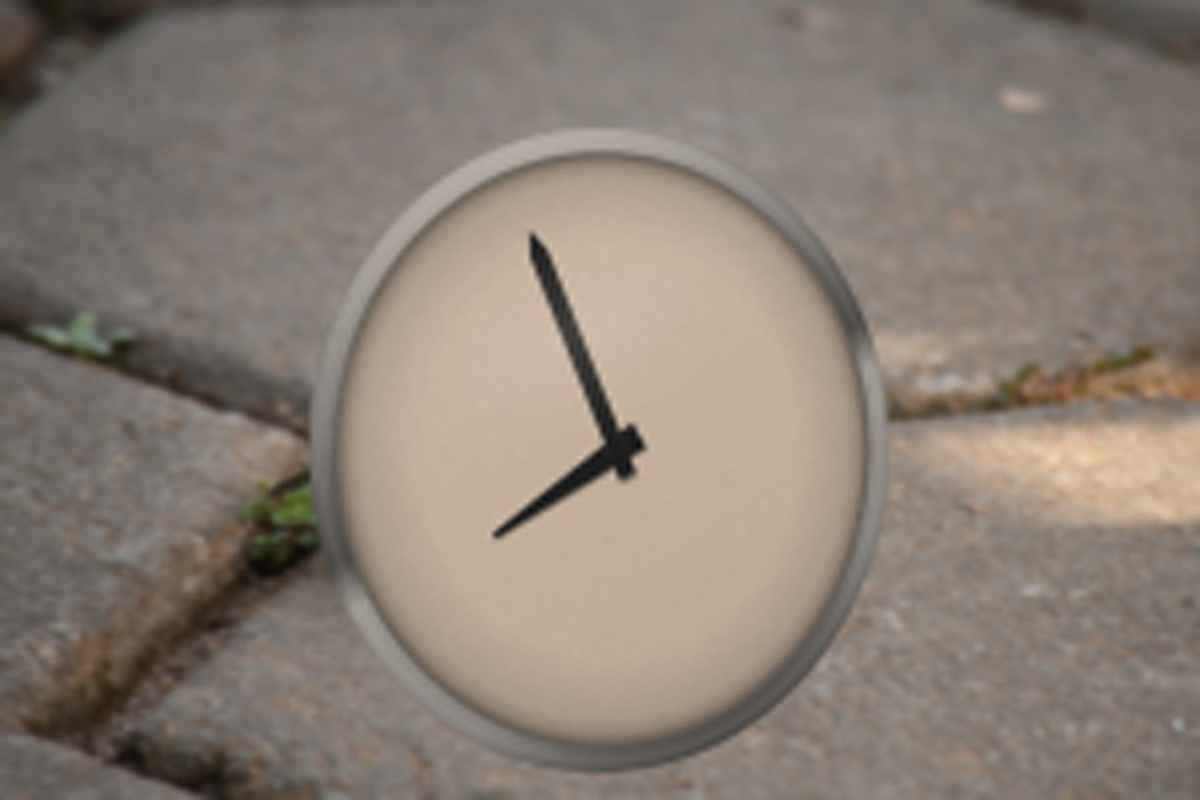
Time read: **7:56**
